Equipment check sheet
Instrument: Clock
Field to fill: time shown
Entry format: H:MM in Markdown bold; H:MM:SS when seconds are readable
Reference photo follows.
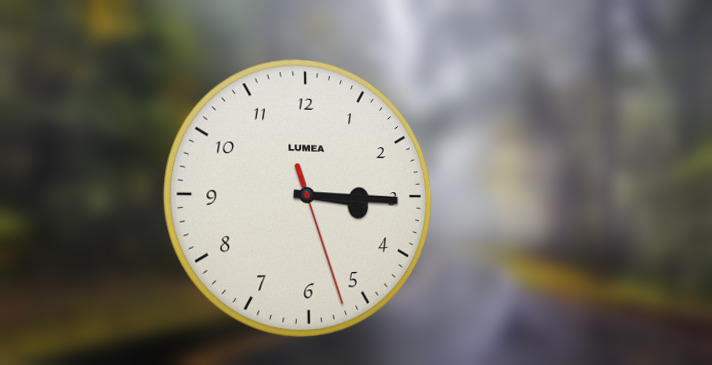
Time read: **3:15:27**
